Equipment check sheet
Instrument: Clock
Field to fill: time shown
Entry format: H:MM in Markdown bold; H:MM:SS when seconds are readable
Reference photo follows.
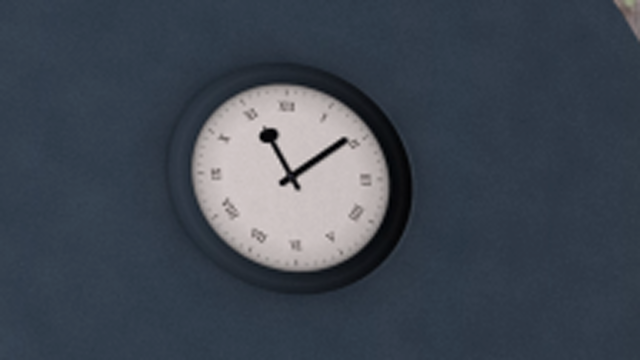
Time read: **11:09**
